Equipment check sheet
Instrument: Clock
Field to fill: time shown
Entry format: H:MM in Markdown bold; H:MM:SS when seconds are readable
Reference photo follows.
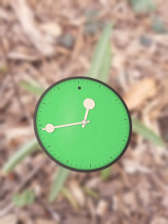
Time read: **12:44**
